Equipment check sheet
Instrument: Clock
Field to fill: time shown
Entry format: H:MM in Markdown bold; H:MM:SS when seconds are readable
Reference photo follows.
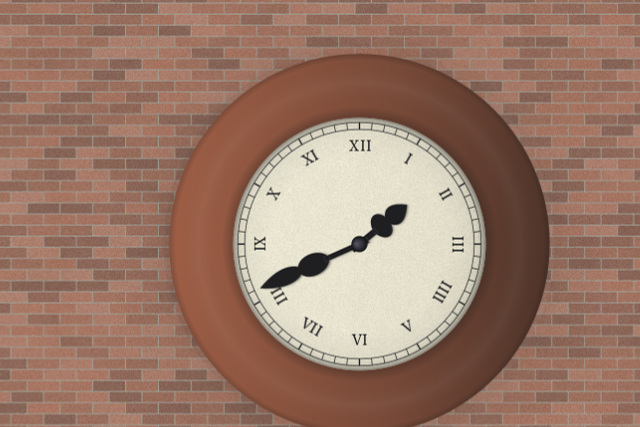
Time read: **1:41**
